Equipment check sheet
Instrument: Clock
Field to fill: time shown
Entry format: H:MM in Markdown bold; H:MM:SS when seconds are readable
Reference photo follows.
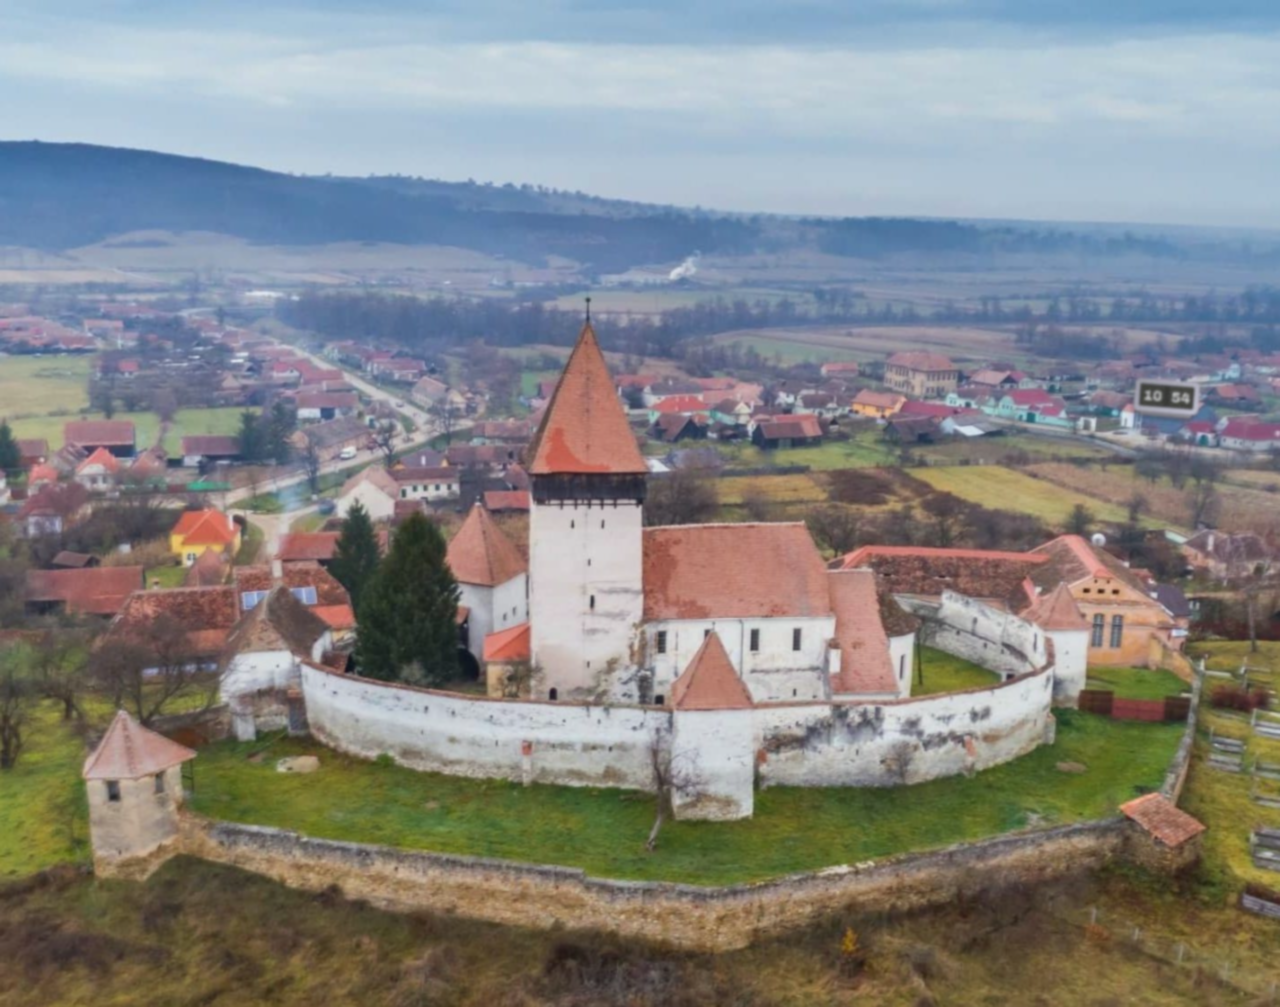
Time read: **10:54**
